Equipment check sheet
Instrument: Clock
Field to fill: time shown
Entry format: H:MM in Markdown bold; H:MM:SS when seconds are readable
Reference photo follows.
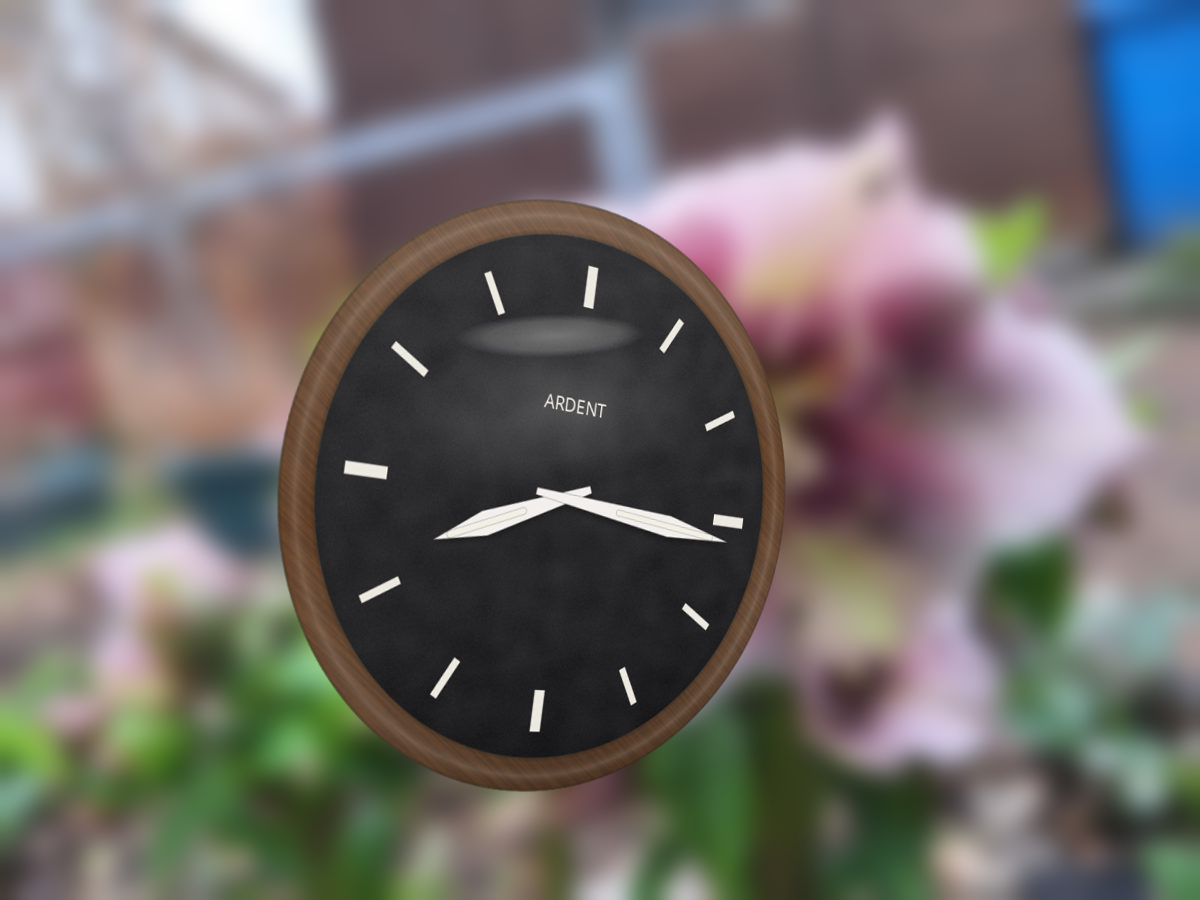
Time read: **8:16**
